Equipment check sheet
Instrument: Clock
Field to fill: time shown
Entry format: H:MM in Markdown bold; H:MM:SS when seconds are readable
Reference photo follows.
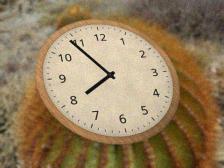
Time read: **7:54**
